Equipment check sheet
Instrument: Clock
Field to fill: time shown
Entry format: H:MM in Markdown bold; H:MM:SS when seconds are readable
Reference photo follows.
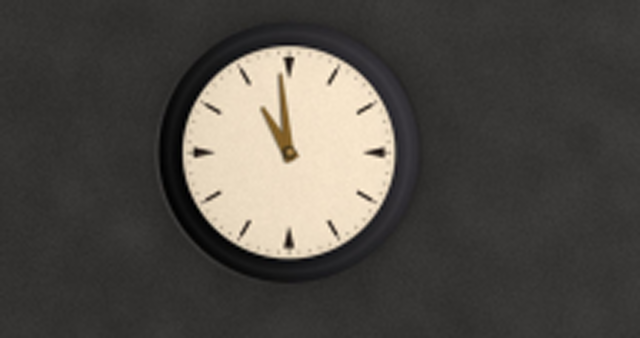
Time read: **10:59**
